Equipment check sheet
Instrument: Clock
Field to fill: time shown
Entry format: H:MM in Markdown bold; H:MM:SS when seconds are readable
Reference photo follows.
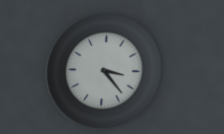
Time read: **3:23**
